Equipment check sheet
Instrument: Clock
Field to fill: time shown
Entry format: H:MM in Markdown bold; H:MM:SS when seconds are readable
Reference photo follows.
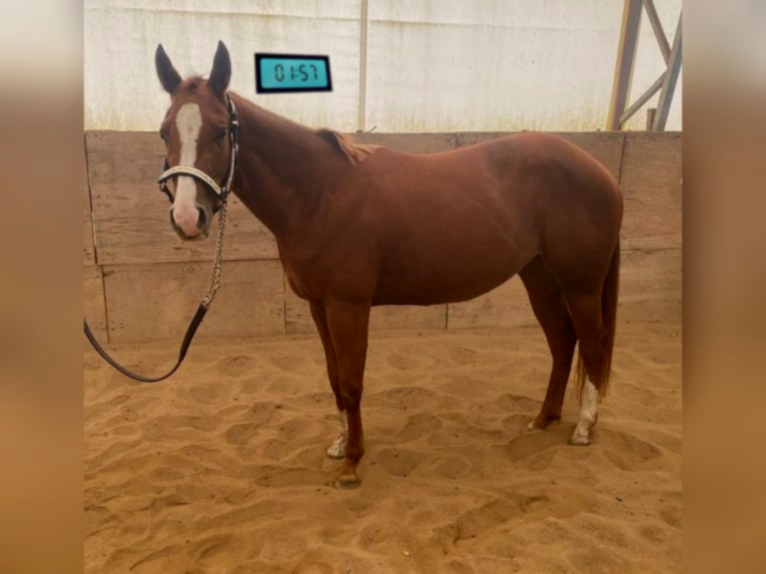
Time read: **1:57**
